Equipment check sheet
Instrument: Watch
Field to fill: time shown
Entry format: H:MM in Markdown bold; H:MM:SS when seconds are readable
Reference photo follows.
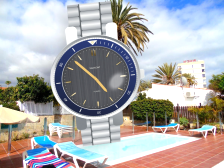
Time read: **4:53**
